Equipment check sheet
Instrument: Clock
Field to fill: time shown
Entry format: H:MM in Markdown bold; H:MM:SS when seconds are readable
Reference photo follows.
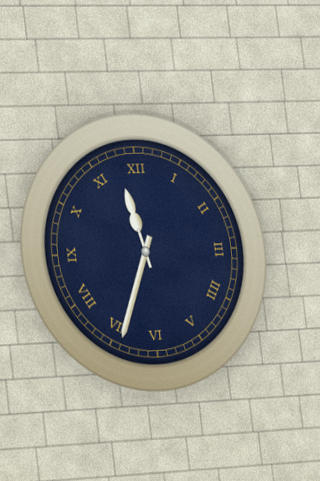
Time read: **11:34**
